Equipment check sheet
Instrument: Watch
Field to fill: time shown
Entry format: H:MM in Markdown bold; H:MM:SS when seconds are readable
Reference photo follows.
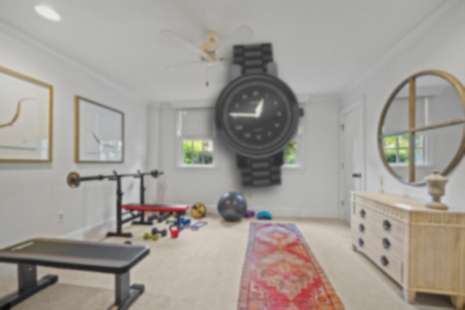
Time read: **12:46**
